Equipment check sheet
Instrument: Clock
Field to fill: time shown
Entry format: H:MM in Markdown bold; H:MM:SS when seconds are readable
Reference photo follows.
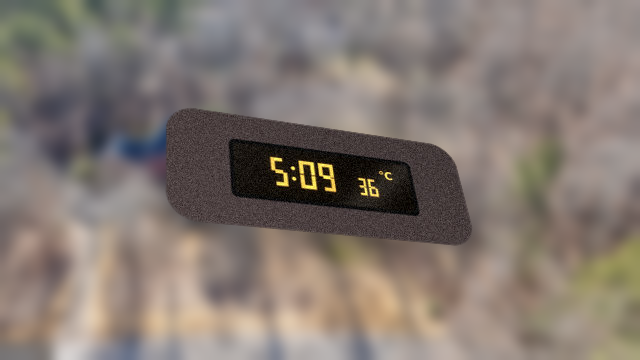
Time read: **5:09**
